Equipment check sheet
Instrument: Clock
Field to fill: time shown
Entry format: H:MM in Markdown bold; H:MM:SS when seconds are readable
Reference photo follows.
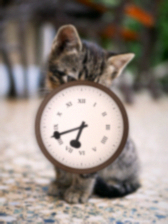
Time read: **6:42**
